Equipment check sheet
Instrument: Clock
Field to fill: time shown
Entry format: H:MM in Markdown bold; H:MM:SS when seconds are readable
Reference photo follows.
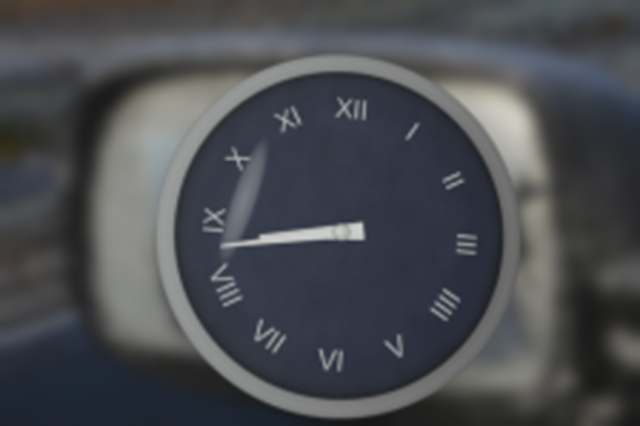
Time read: **8:43**
